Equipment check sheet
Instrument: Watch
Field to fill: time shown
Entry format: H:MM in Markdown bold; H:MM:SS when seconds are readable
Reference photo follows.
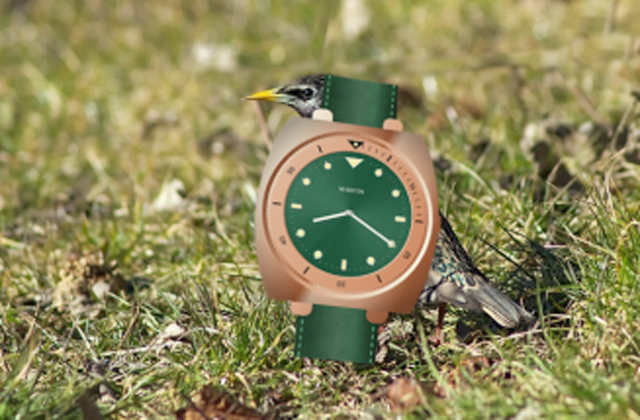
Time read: **8:20**
